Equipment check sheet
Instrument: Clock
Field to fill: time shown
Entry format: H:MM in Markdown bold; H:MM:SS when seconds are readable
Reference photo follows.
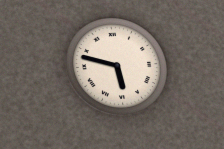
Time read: **5:48**
